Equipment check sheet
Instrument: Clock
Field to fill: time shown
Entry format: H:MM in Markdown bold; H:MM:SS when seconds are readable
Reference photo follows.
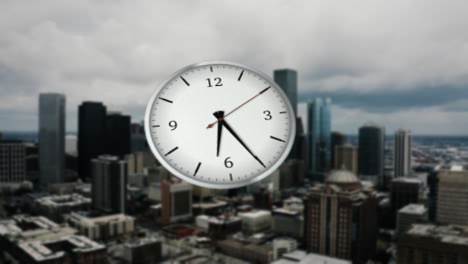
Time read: **6:25:10**
